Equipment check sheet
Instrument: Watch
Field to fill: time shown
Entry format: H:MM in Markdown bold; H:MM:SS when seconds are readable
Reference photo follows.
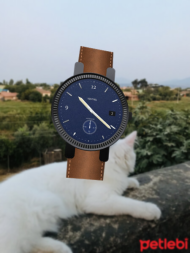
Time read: **10:21**
